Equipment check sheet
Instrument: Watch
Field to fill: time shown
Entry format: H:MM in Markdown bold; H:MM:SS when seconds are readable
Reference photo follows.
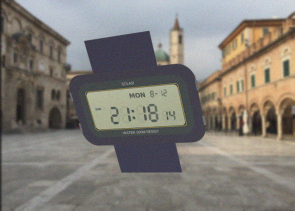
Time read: **21:18:14**
